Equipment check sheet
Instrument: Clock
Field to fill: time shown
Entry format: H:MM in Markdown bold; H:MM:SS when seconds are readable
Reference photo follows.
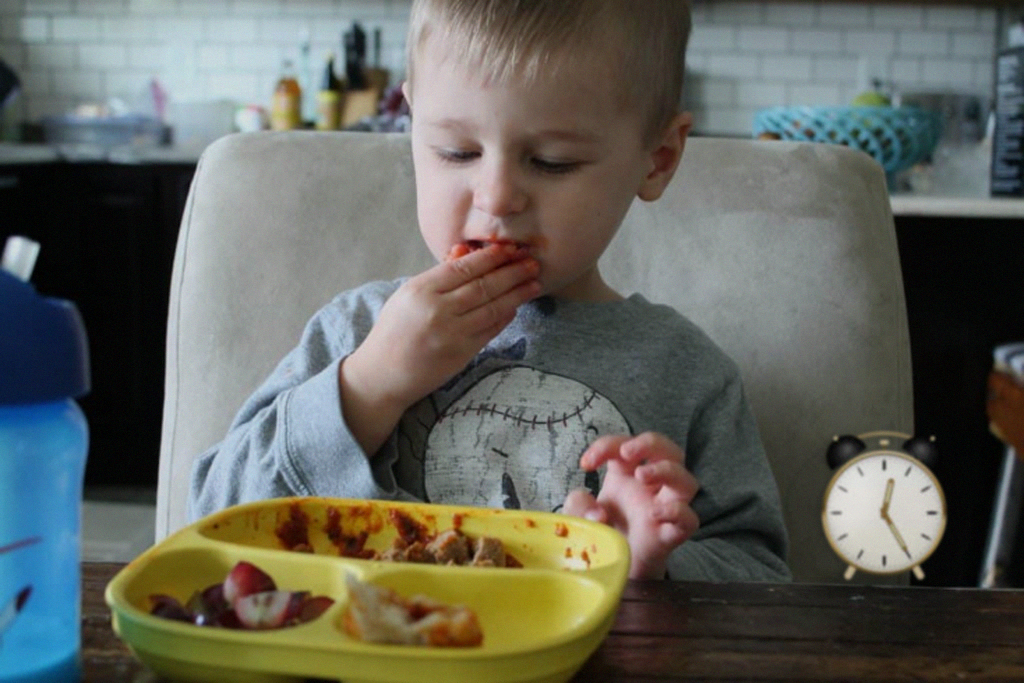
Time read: **12:25**
